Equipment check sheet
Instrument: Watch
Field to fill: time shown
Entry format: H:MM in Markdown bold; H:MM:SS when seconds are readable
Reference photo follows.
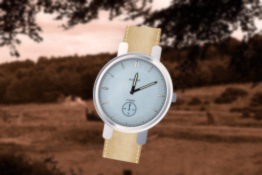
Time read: **12:10**
